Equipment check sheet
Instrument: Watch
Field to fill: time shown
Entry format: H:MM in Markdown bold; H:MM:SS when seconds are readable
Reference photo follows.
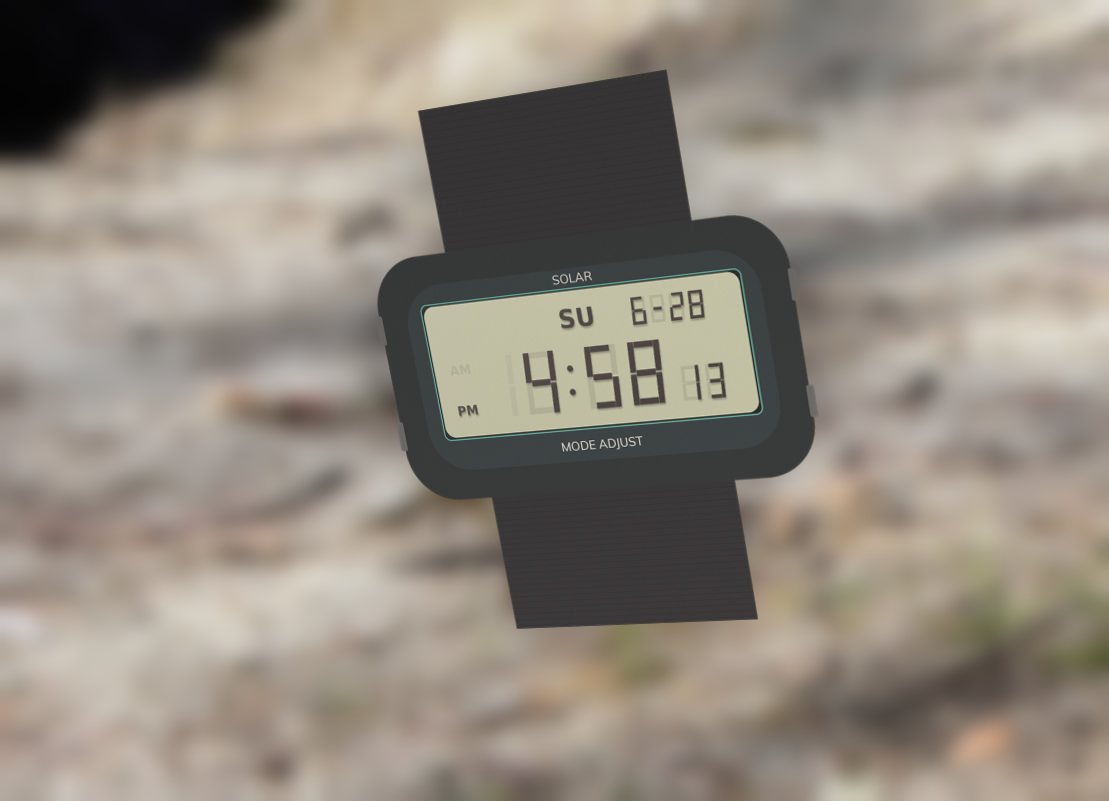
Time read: **4:58:13**
